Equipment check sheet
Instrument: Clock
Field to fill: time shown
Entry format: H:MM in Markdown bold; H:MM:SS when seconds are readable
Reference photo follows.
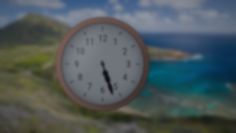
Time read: **5:27**
